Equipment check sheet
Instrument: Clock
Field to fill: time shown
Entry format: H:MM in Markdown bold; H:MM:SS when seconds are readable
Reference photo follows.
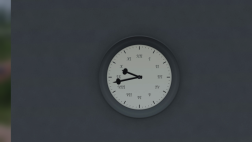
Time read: **9:43**
